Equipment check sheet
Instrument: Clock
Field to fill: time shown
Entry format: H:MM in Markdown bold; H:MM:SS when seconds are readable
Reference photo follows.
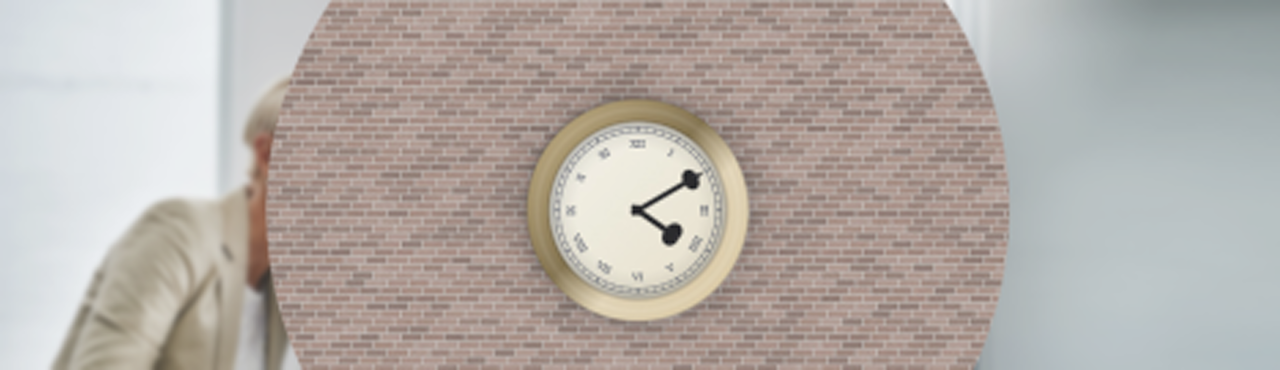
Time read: **4:10**
